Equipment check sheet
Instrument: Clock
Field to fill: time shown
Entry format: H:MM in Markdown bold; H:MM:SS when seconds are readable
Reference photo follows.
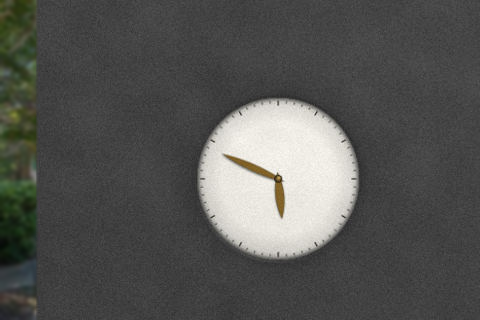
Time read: **5:49**
